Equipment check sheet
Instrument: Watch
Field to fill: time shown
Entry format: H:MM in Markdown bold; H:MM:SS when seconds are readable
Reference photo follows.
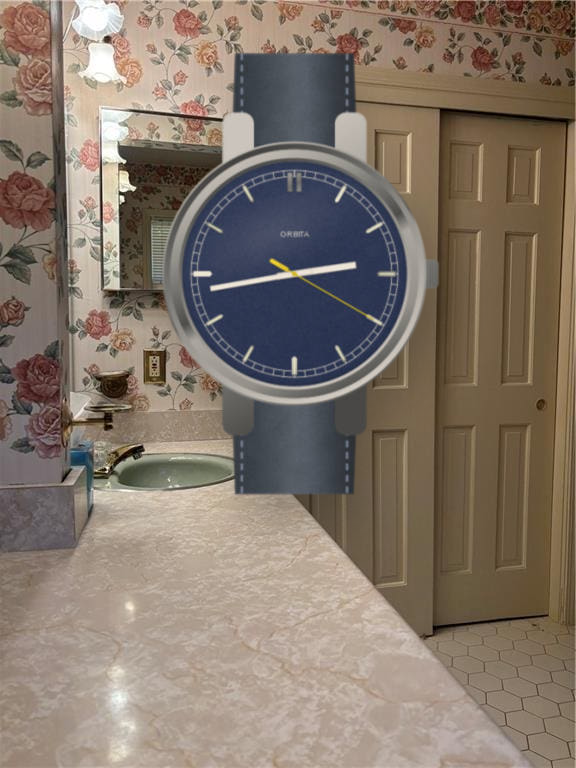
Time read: **2:43:20**
